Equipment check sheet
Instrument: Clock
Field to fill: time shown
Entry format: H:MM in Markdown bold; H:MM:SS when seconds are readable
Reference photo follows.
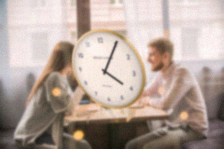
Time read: **4:05**
